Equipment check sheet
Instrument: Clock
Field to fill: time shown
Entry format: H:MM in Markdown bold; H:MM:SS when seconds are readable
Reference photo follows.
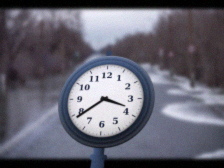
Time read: **3:39**
